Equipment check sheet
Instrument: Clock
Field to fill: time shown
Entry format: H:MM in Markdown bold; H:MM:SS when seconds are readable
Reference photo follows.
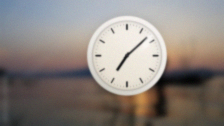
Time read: **7:08**
